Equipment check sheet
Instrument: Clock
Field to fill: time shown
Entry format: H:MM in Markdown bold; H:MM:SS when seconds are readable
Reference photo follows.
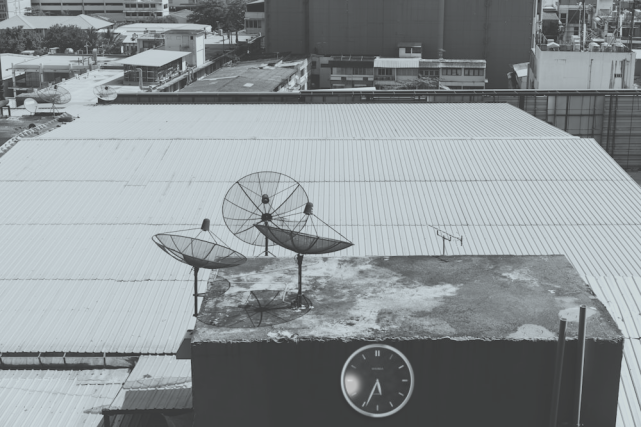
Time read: **5:34**
